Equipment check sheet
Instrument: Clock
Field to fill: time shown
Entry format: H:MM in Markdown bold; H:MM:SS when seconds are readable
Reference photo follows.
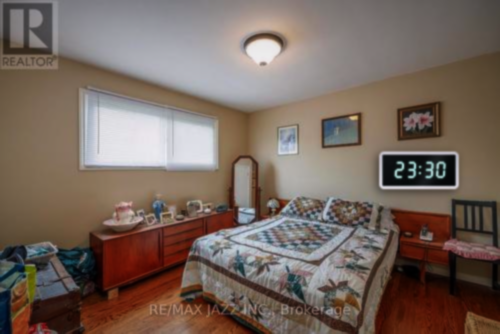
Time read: **23:30**
